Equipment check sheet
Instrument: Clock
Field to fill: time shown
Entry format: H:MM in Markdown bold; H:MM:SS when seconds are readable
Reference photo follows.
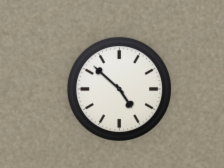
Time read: **4:52**
